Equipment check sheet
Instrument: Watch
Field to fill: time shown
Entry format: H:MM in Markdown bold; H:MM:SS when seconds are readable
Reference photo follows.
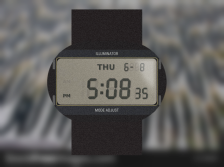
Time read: **5:08:35**
